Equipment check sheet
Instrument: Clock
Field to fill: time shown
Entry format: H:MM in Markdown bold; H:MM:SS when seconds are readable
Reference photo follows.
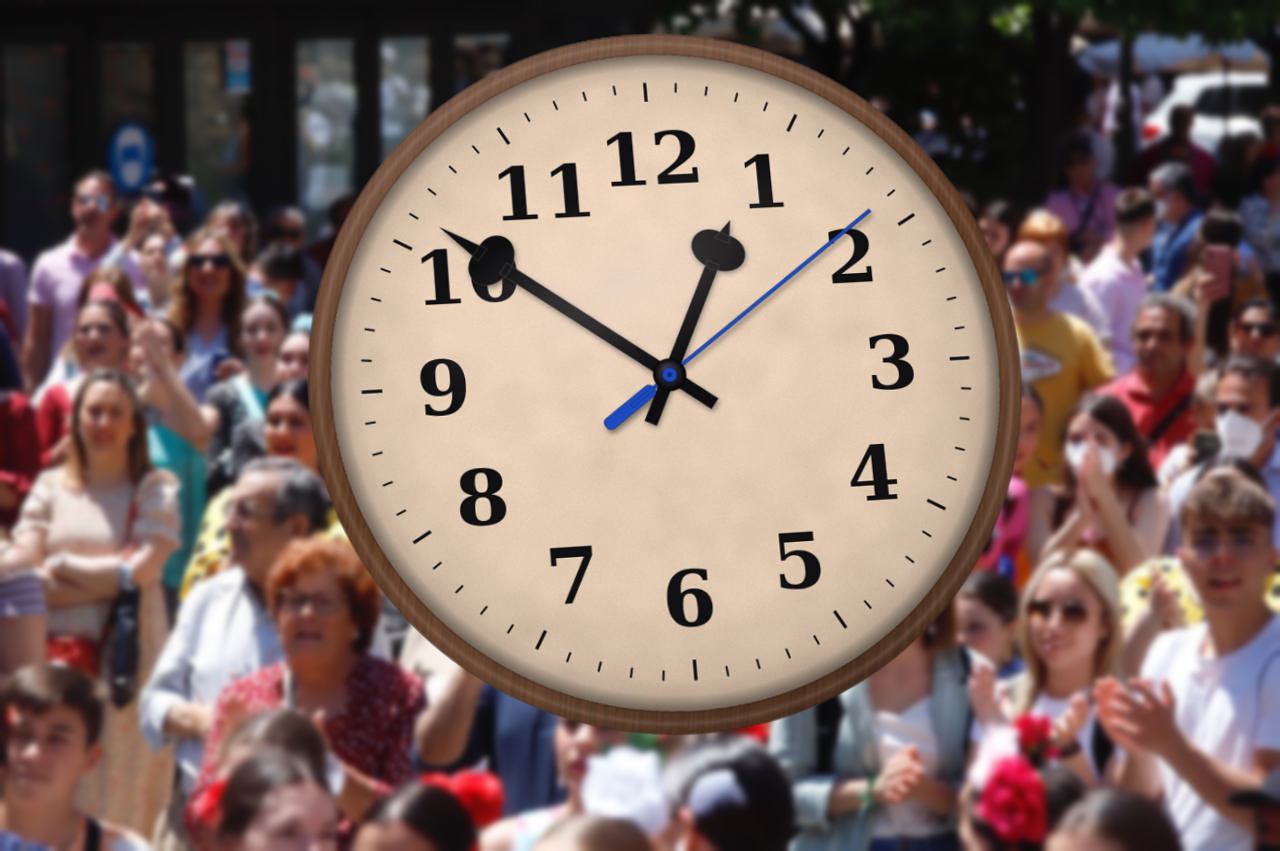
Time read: **12:51:09**
